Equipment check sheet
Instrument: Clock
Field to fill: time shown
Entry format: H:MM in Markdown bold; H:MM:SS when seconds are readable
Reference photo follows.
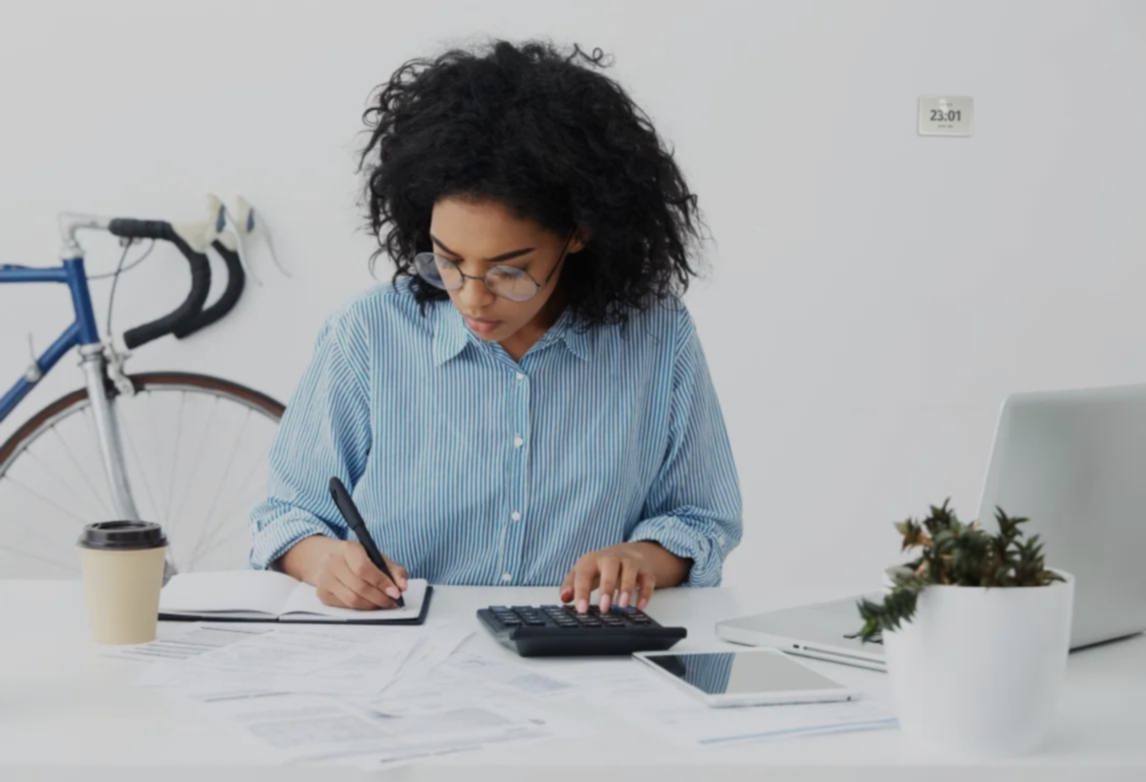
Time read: **23:01**
